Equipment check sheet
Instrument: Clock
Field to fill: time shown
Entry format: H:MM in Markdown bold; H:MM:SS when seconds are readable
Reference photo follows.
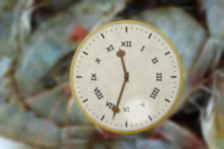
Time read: **11:33**
